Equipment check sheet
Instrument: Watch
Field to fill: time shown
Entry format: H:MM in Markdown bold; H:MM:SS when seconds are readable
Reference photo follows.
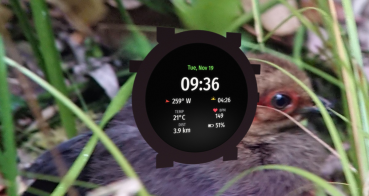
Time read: **9:36**
